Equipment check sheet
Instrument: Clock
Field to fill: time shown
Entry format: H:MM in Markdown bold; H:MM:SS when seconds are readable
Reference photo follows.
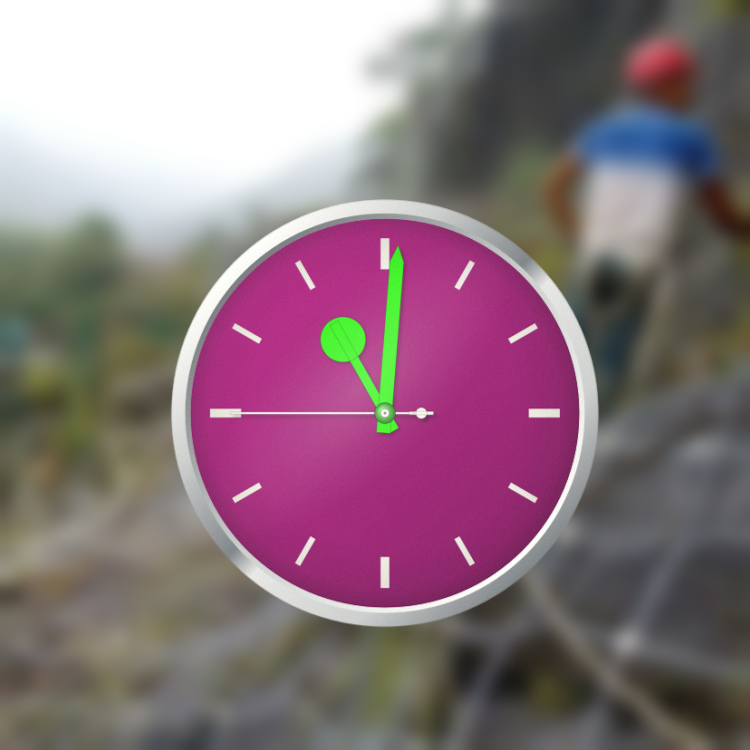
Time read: **11:00:45**
